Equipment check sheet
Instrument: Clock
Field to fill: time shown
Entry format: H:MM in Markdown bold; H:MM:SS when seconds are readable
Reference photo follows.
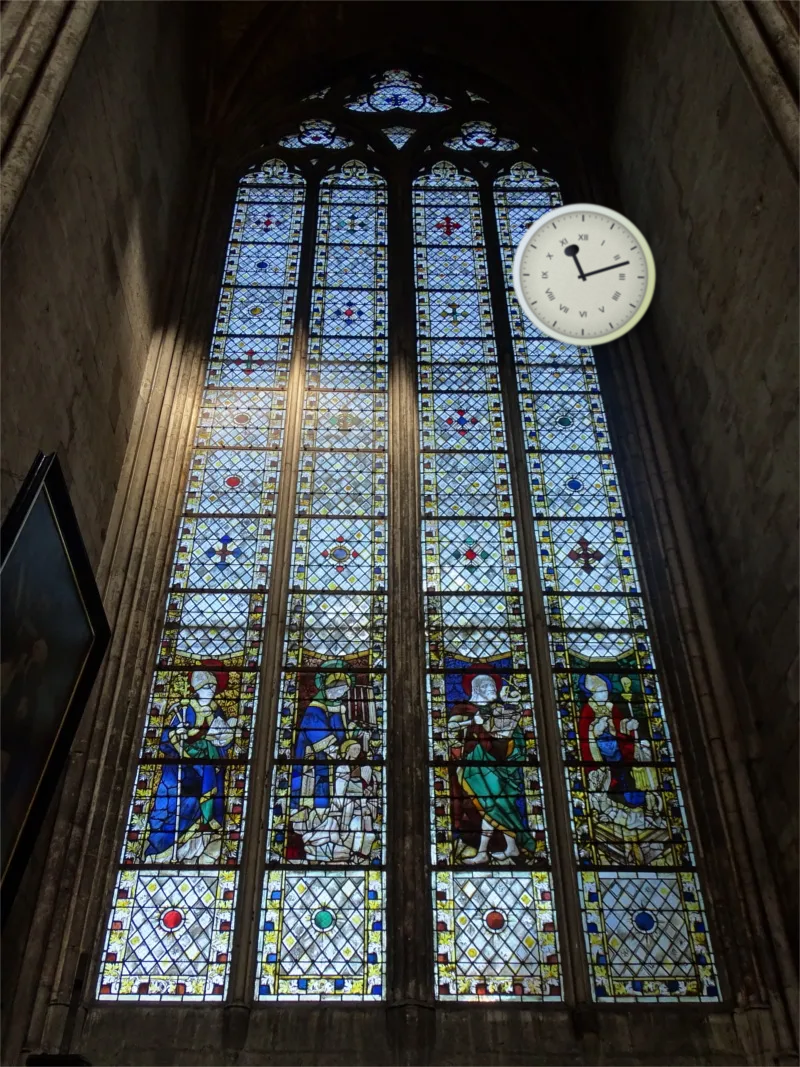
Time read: **11:12**
